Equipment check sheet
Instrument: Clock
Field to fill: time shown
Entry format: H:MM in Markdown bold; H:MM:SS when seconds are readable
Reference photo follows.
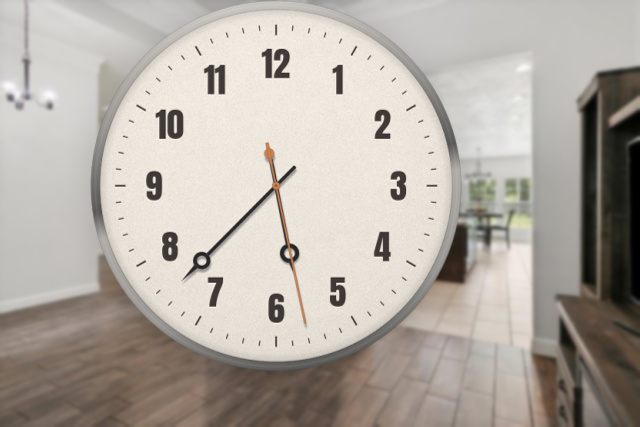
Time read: **5:37:28**
